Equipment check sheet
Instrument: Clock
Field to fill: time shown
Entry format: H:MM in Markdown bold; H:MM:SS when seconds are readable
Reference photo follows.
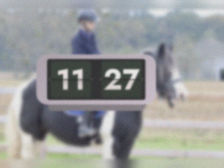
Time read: **11:27**
